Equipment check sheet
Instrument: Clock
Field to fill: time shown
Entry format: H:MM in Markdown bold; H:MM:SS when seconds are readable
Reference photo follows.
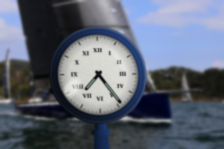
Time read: **7:24**
